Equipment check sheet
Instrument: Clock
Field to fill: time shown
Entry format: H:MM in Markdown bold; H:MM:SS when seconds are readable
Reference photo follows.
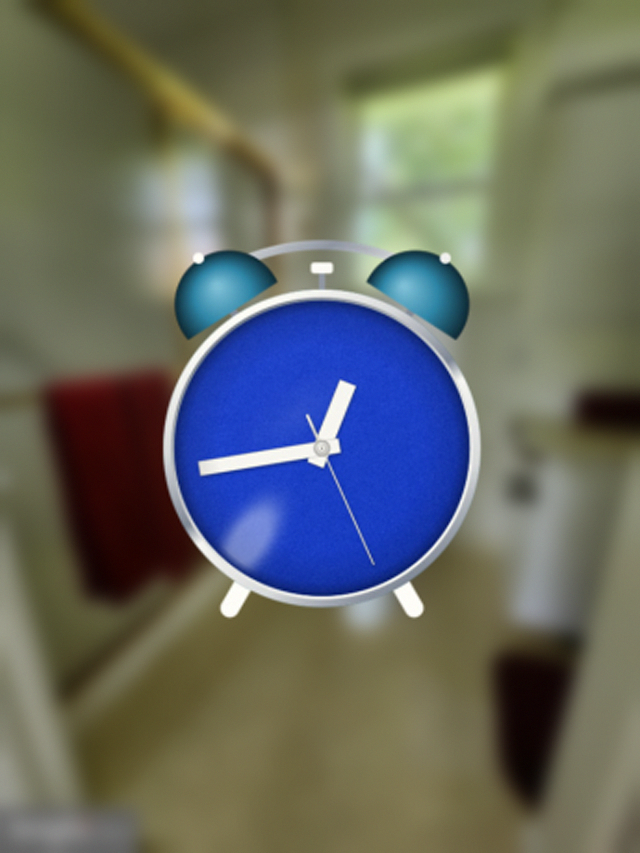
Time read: **12:43:26**
